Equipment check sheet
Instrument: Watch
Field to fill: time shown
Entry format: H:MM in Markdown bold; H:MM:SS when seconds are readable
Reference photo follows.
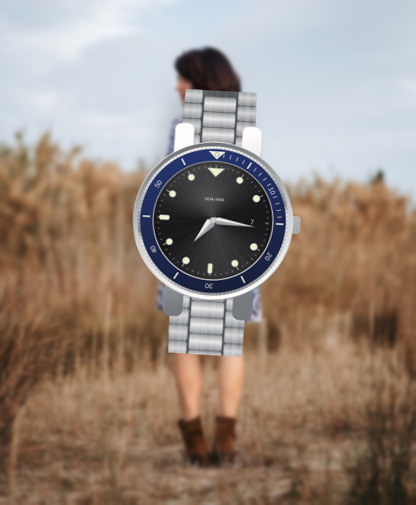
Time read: **7:16**
